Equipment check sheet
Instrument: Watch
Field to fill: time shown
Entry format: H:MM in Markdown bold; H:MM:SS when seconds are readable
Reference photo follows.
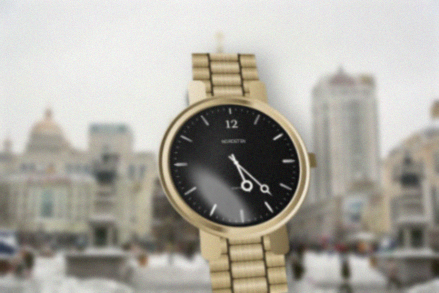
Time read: **5:23**
